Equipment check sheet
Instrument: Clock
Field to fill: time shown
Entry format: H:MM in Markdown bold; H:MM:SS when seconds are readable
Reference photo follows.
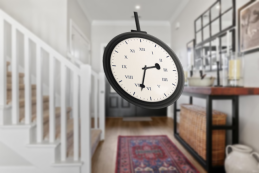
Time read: **2:33**
